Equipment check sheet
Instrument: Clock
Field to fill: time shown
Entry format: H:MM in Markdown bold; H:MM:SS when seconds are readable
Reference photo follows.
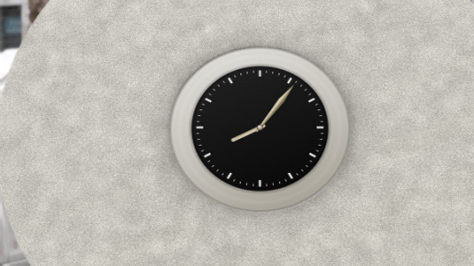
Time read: **8:06**
